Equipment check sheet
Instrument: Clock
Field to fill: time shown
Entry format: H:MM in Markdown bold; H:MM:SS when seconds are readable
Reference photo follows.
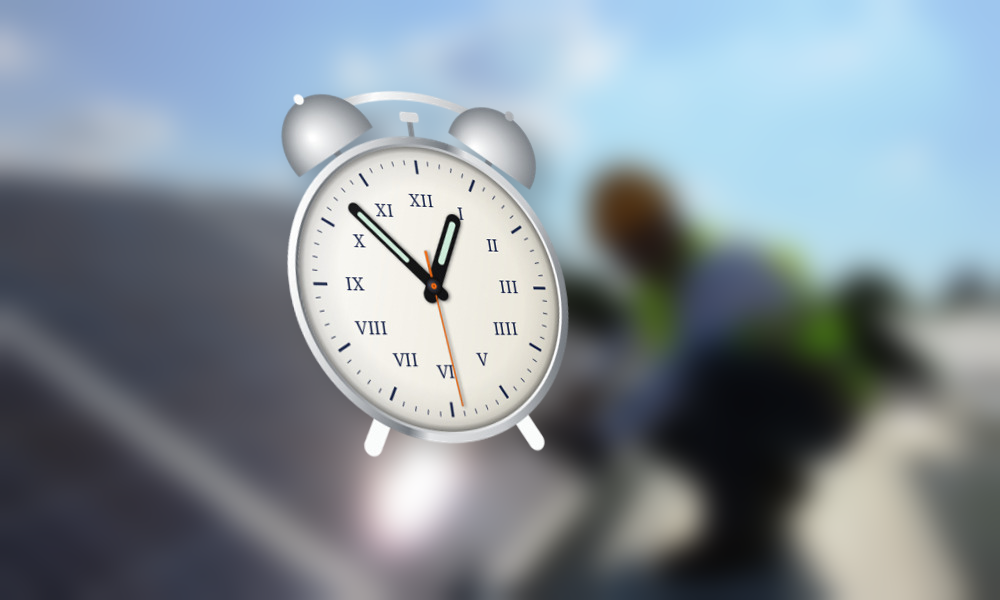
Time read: **12:52:29**
